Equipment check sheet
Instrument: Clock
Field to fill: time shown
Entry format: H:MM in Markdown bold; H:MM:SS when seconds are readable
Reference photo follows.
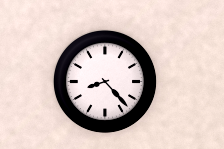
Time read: **8:23**
